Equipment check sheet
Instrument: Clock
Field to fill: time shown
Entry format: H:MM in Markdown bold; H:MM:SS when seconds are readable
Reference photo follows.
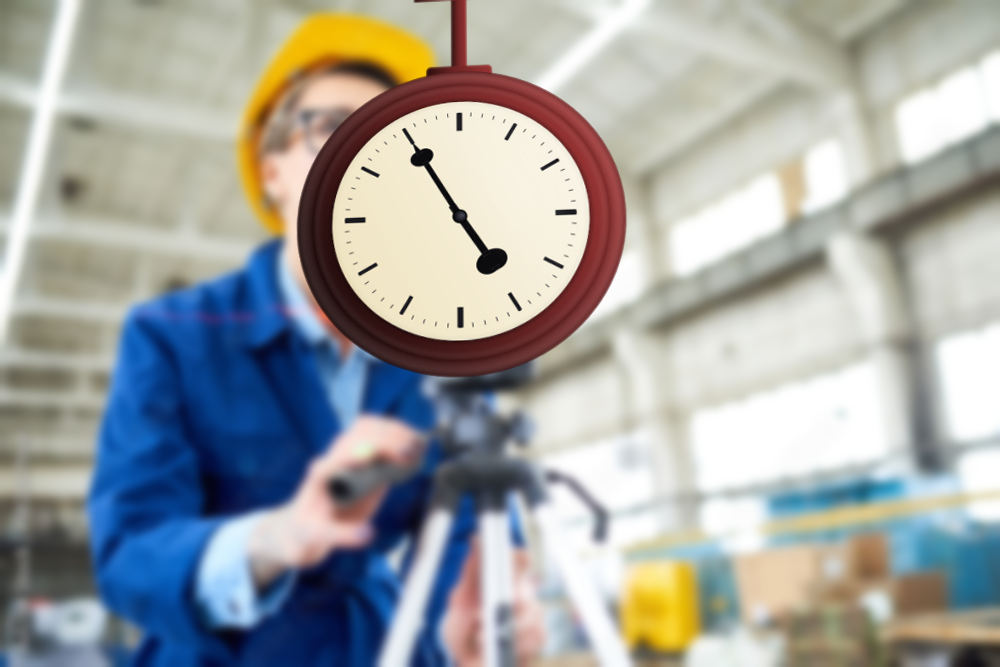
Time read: **4:55**
